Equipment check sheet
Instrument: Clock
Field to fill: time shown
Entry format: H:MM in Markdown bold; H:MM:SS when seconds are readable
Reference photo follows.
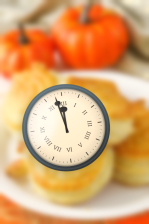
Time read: **11:58**
